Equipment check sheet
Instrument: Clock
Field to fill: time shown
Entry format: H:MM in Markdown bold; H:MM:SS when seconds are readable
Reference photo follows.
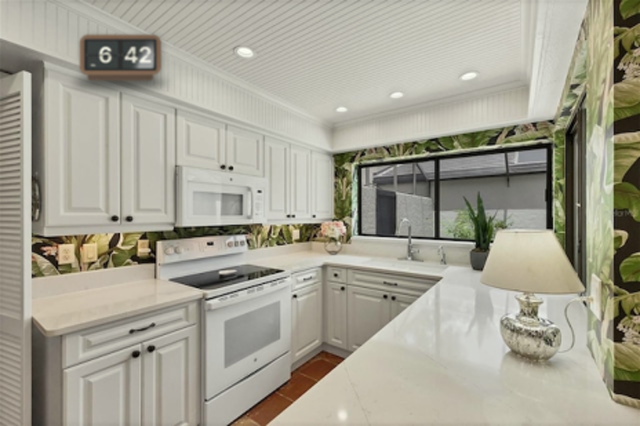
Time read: **6:42**
